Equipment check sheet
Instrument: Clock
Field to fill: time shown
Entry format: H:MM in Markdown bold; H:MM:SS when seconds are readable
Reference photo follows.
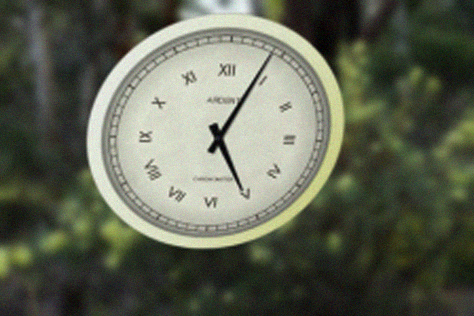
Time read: **5:04**
